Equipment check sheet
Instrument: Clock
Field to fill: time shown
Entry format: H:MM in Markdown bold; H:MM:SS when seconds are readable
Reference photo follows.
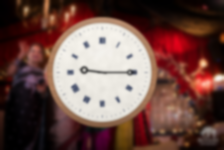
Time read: **9:15**
